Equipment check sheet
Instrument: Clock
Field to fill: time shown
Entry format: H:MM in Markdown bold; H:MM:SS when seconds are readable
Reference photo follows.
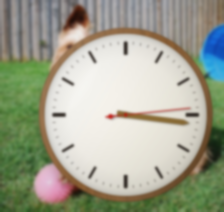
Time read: **3:16:14**
